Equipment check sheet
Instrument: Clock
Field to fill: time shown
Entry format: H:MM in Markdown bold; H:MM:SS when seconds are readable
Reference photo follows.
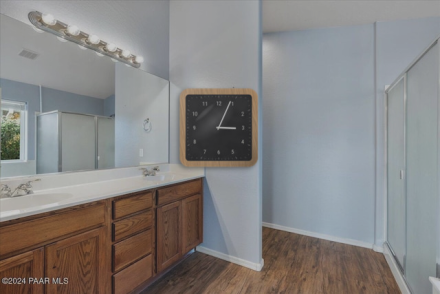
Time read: **3:04**
